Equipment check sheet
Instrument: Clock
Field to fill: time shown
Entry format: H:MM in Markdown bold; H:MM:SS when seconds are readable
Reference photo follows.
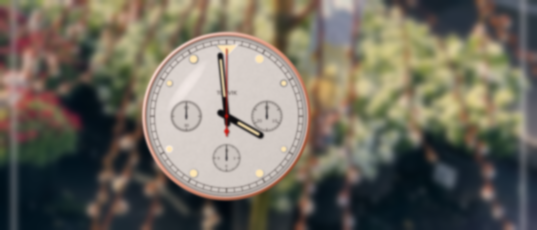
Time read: **3:59**
